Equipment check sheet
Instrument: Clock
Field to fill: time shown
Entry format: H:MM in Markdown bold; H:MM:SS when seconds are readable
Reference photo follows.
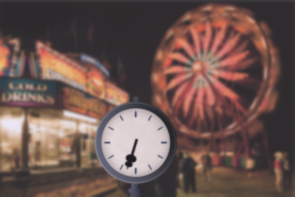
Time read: **6:33**
